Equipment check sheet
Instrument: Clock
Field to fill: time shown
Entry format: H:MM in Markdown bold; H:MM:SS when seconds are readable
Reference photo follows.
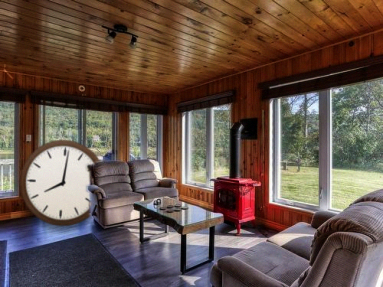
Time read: **8:01**
